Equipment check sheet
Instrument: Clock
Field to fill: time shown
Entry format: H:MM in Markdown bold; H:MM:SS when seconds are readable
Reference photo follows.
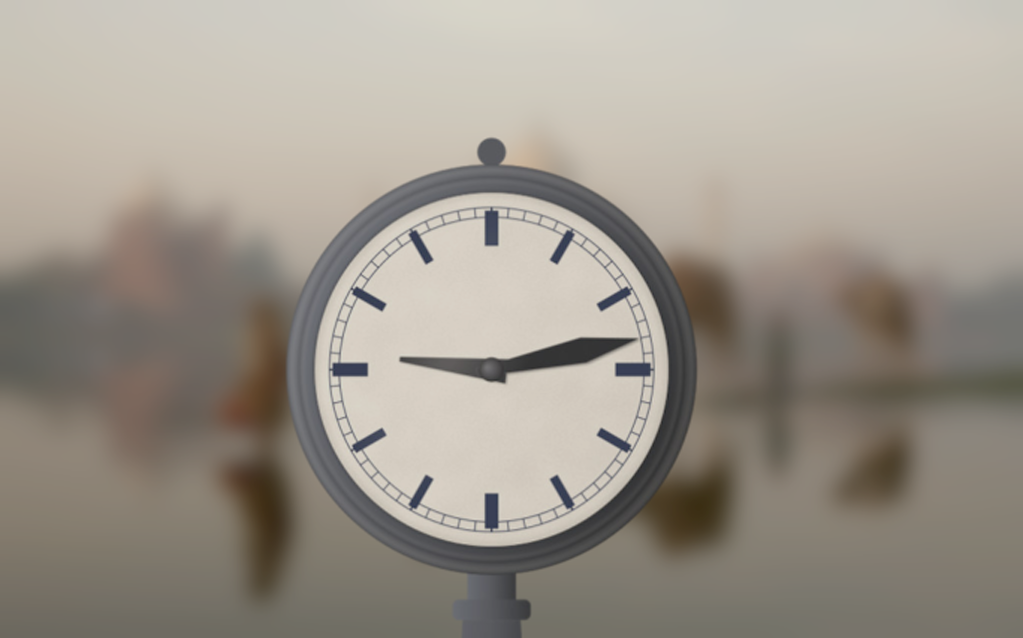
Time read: **9:13**
